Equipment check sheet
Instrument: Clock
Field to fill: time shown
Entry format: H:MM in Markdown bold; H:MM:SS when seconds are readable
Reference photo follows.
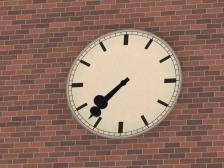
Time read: **7:37**
